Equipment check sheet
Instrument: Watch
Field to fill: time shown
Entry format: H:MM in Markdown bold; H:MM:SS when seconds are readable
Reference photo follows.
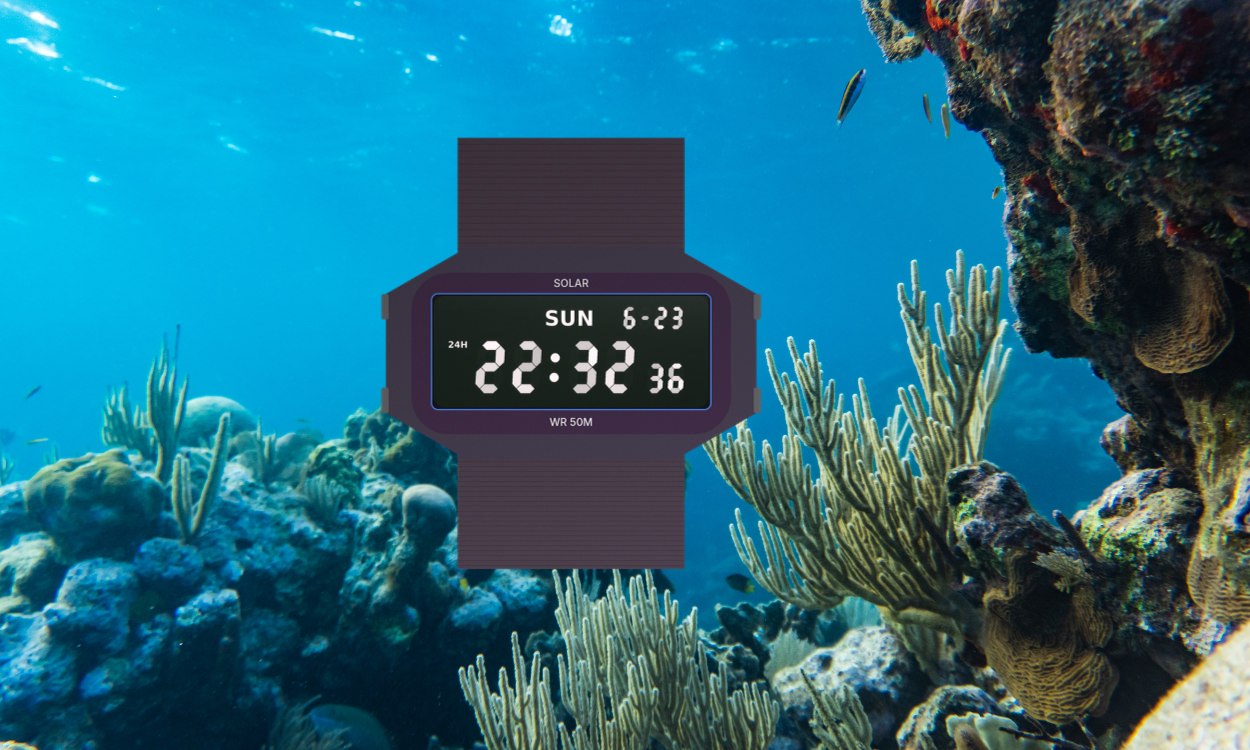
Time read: **22:32:36**
